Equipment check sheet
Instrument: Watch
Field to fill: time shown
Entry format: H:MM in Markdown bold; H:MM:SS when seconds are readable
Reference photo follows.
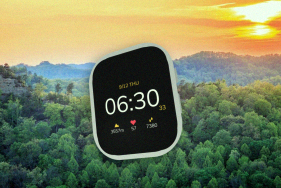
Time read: **6:30**
